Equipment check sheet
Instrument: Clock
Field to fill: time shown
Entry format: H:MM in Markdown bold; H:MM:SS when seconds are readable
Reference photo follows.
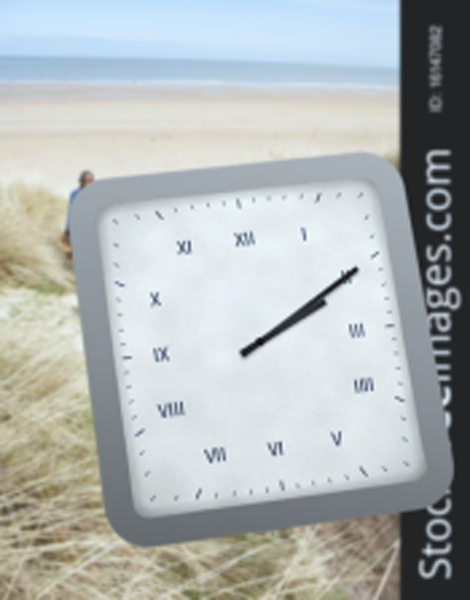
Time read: **2:10**
